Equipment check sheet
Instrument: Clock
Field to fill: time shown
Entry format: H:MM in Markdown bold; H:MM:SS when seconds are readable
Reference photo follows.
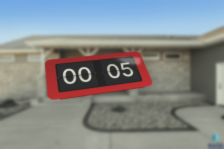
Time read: **0:05**
